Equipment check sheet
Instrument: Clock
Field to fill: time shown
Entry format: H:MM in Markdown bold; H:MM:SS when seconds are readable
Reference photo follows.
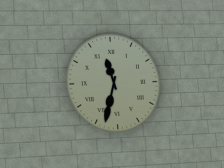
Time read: **11:33**
